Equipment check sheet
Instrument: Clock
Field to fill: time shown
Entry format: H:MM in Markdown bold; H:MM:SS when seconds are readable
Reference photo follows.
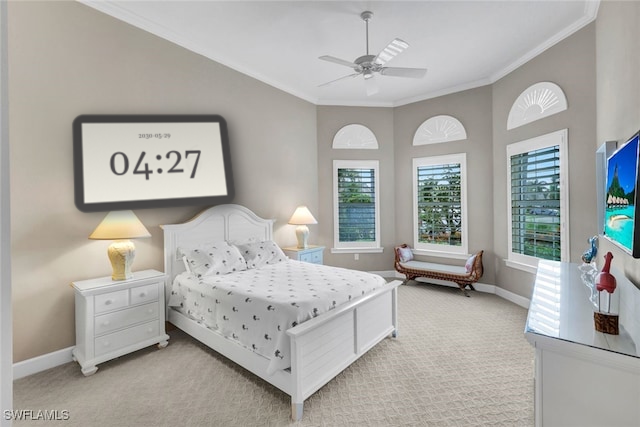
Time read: **4:27**
